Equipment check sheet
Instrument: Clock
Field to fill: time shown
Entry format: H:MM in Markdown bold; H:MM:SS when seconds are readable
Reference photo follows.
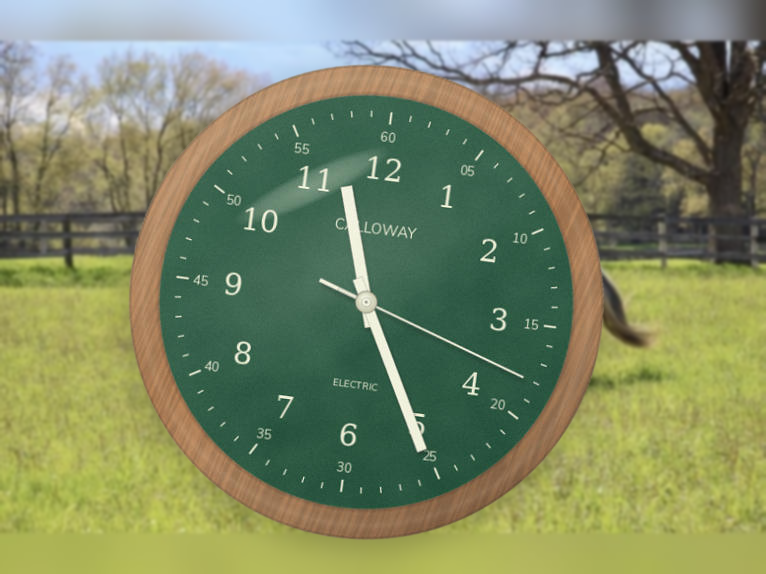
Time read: **11:25:18**
